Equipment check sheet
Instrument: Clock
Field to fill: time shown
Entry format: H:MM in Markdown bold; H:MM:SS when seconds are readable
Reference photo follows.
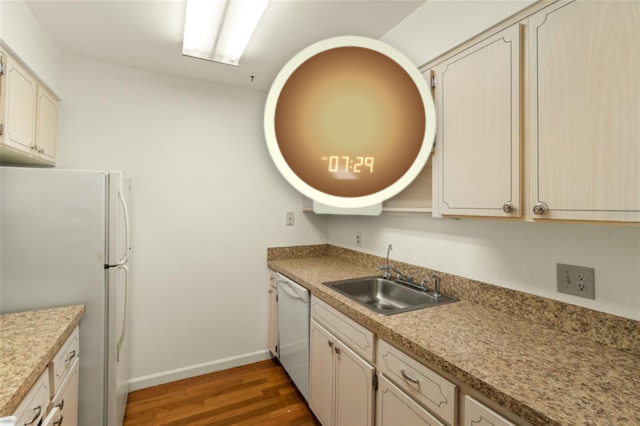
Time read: **7:29**
